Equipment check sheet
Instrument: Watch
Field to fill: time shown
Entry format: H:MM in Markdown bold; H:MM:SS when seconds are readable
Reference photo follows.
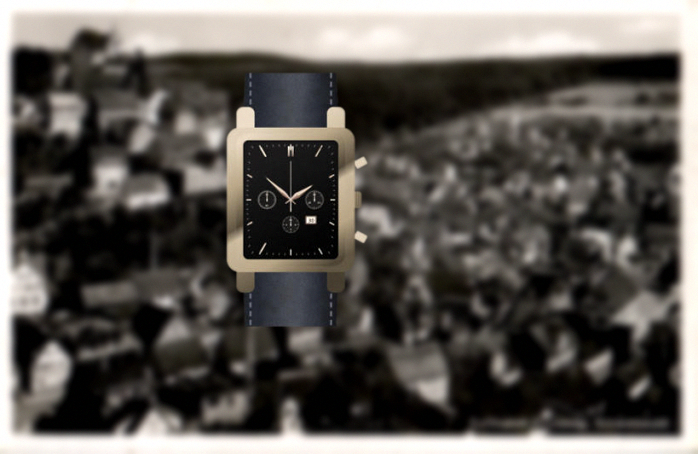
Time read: **1:52**
